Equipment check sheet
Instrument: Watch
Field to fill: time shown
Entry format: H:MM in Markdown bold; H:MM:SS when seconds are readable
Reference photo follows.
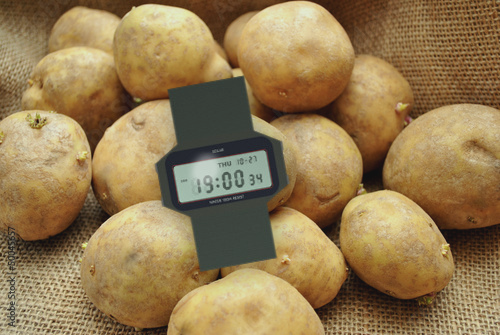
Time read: **19:00:34**
